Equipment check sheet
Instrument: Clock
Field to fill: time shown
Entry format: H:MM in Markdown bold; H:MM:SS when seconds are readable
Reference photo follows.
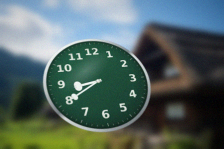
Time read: **8:40**
